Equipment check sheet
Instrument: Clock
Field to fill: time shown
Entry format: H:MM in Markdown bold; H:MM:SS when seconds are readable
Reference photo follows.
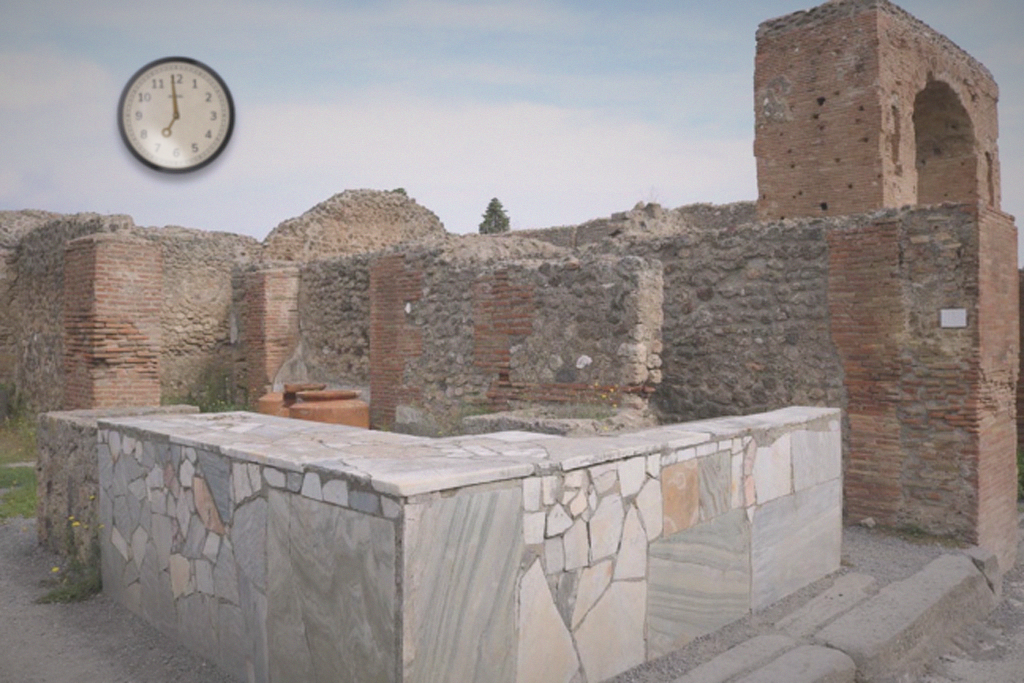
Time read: **6:59**
